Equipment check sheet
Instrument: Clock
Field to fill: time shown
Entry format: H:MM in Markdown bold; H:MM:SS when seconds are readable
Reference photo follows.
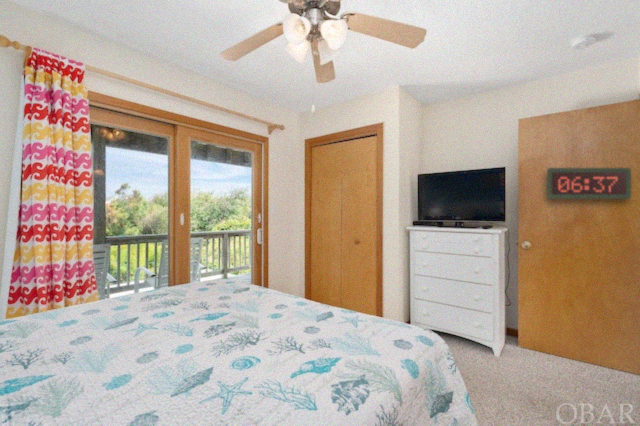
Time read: **6:37**
